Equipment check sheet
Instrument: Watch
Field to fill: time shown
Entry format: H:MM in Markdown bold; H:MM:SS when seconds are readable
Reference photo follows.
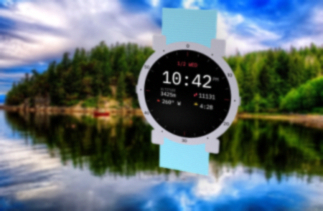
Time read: **10:42**
